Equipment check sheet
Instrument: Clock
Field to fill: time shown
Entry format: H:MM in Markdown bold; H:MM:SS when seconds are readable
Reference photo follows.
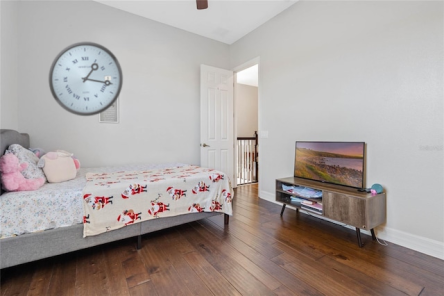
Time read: **1:17**
